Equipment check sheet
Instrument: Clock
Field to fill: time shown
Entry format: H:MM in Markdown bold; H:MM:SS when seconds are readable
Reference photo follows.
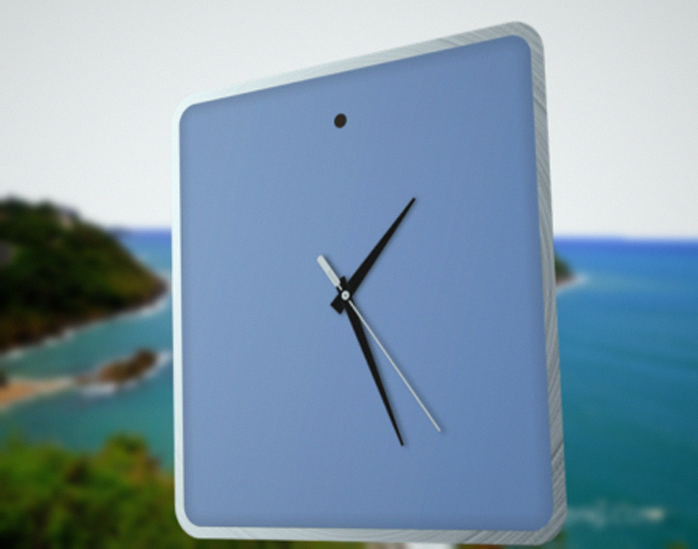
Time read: **1:26:24**
